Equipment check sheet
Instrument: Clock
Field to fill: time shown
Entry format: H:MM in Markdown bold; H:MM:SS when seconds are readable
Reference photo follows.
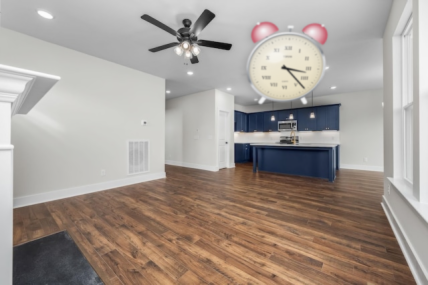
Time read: **3:23**
